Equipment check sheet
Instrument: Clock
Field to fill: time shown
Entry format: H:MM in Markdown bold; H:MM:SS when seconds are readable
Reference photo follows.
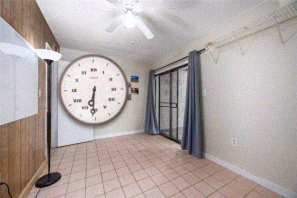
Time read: **6:31**
